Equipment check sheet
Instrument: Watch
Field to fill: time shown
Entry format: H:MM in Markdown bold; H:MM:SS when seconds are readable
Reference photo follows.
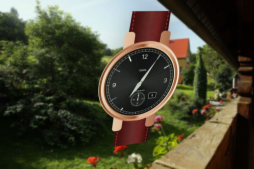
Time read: **7:05**
